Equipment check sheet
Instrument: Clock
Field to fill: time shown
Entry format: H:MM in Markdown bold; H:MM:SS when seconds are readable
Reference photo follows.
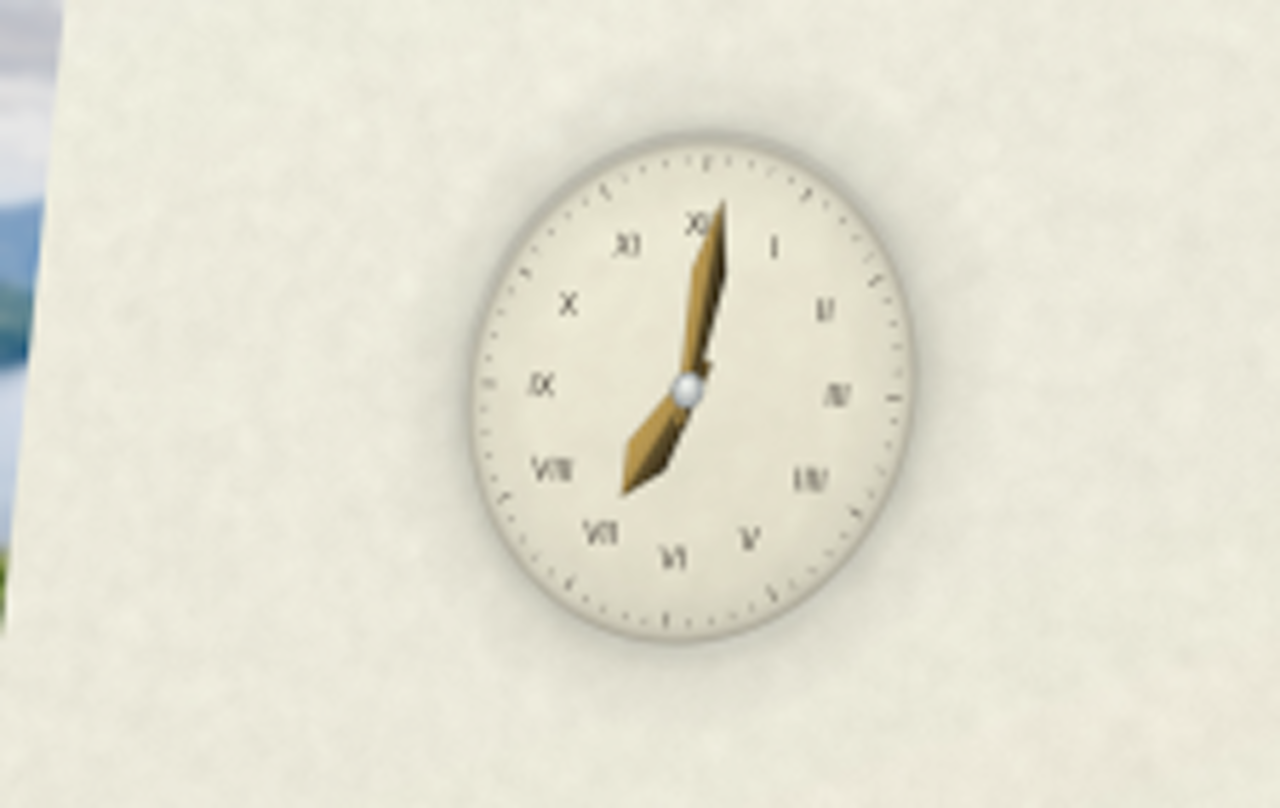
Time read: **7:01**
